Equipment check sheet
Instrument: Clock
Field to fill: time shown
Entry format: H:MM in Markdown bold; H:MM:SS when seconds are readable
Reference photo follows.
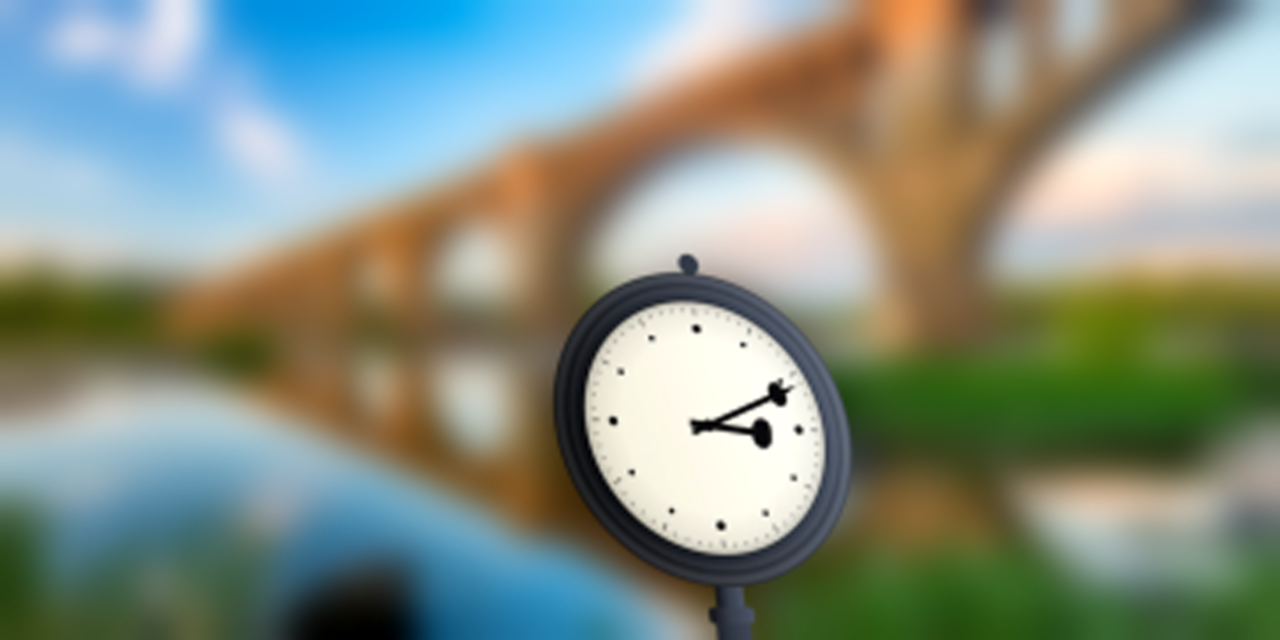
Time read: **3:11**
